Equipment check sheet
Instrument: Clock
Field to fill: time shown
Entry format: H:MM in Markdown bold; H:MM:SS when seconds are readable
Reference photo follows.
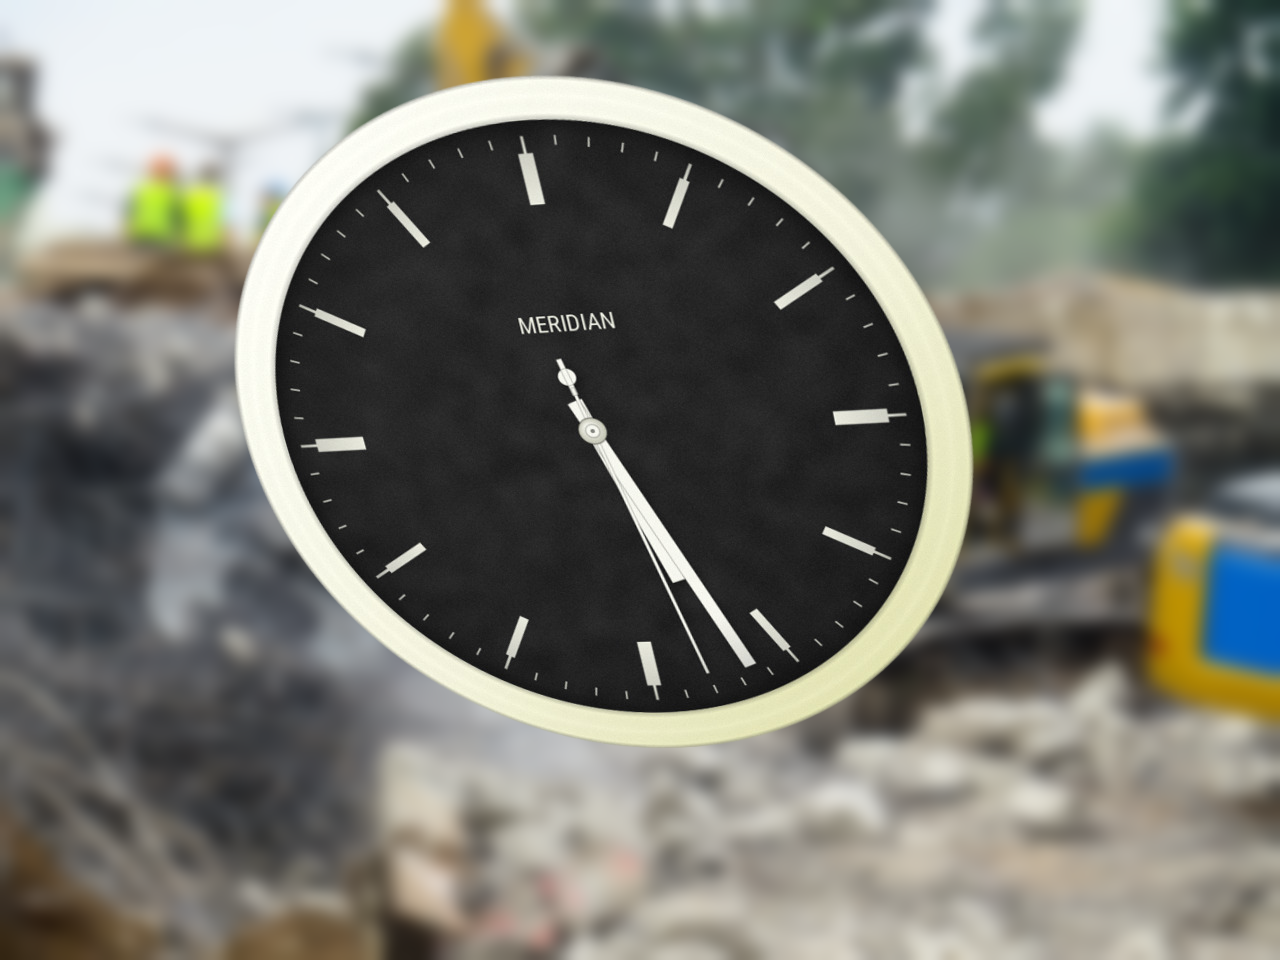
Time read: **5:26:28**
